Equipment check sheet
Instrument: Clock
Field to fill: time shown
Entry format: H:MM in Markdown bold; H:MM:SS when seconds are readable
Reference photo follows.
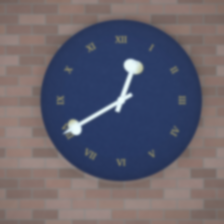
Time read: **12:40**
